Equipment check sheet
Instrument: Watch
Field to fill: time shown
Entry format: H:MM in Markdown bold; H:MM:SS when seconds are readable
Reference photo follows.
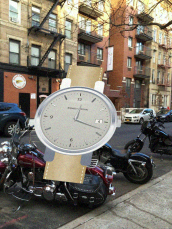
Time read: **12:18**
